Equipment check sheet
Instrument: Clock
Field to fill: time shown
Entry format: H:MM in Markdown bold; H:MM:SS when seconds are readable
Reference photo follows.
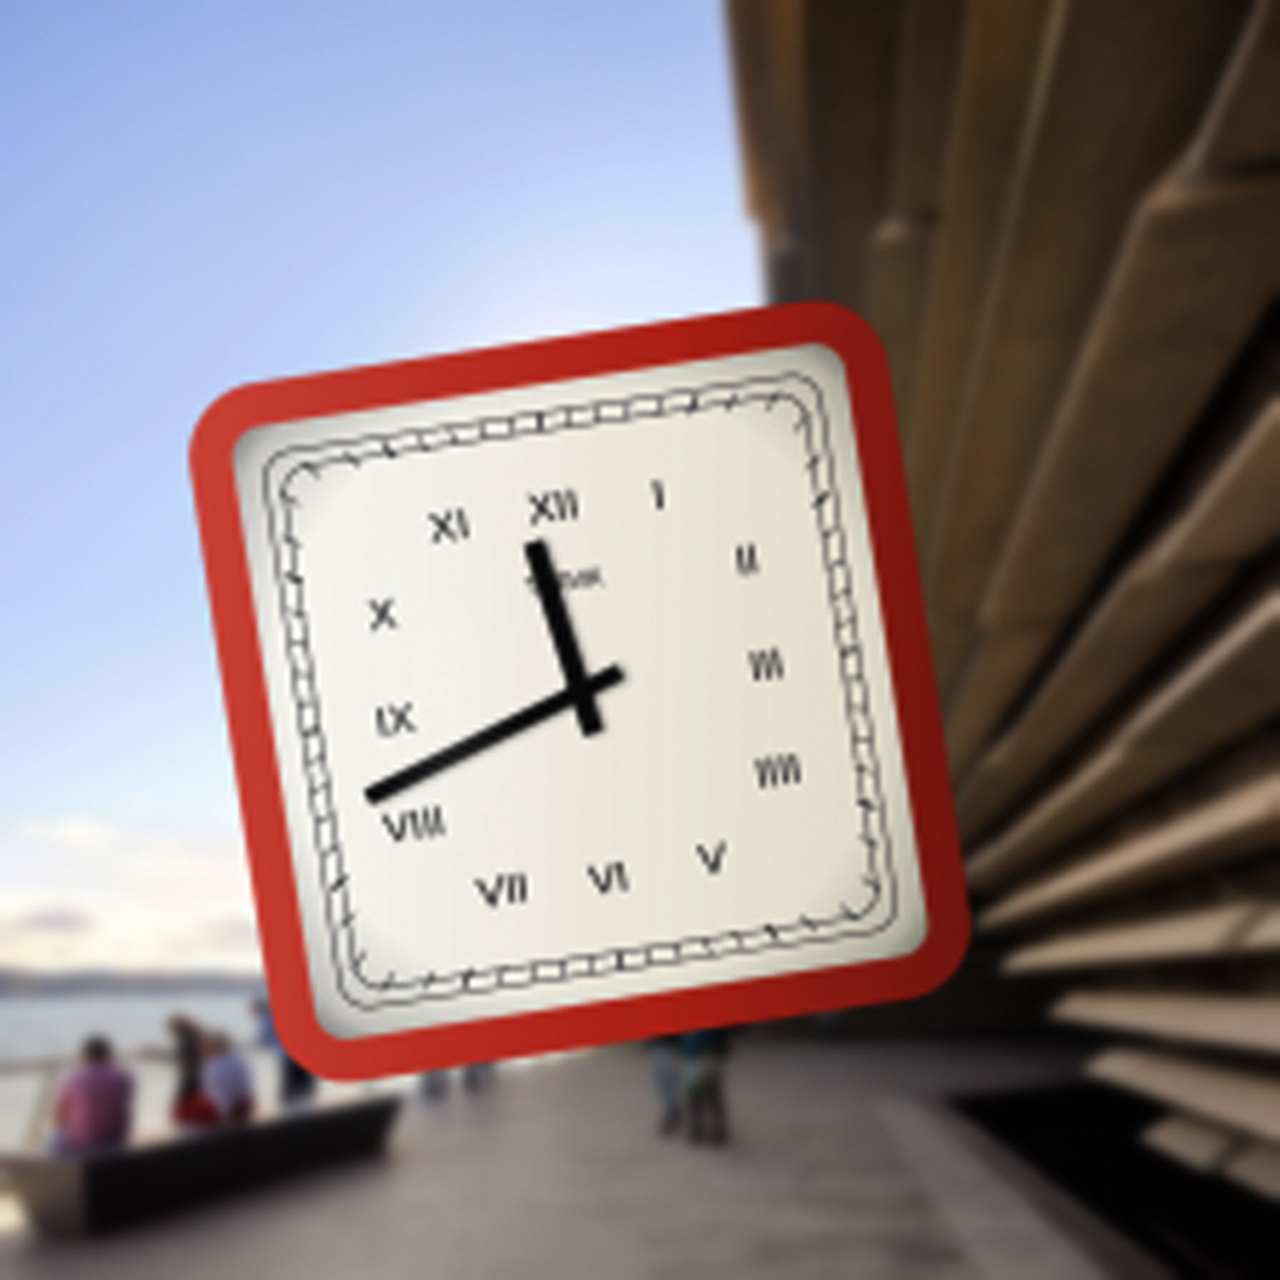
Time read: **11:42**
